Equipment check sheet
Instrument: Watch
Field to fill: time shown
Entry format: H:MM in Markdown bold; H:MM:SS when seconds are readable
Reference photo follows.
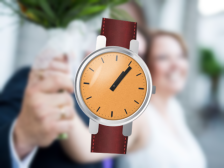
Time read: **1:06**
